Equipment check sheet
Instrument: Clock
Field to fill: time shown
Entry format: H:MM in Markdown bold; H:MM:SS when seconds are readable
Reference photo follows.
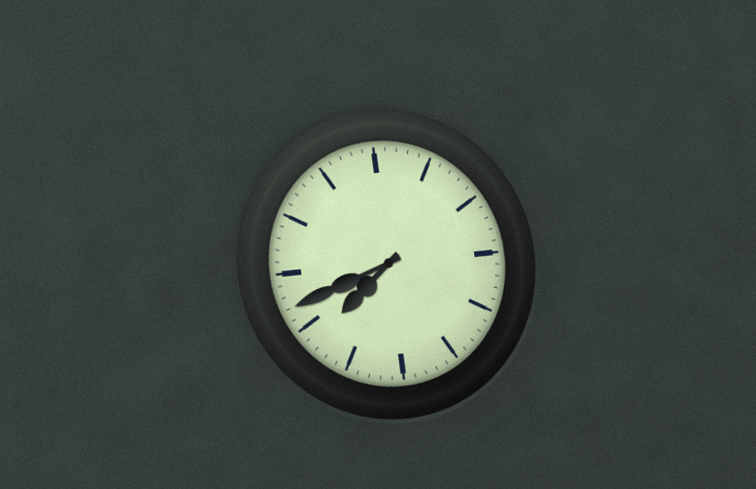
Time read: **7:42**
